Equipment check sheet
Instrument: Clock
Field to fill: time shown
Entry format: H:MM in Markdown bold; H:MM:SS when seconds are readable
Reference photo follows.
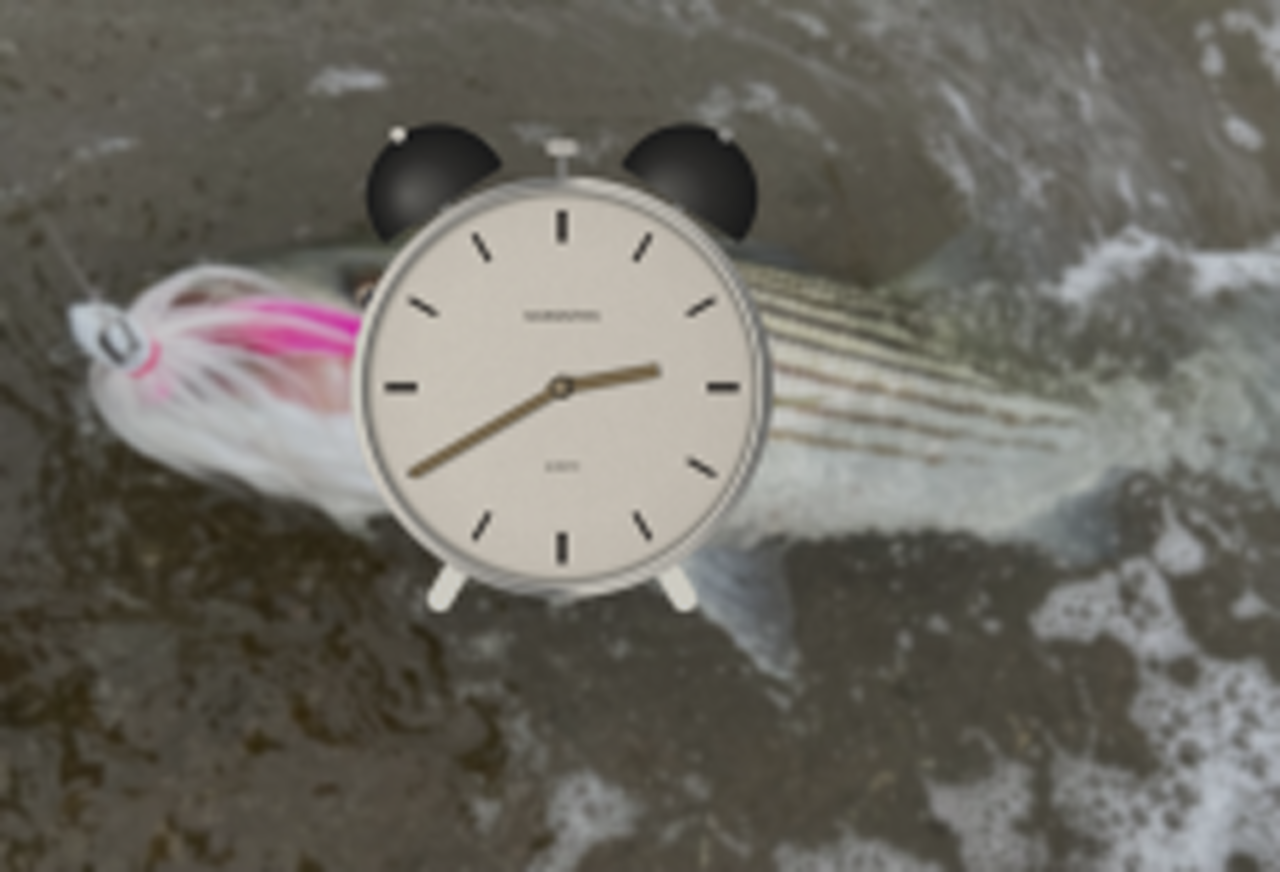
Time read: **2:40**
